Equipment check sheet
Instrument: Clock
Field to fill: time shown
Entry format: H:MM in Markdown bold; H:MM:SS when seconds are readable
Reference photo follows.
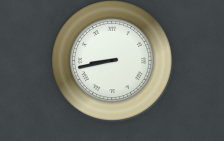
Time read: **8:43**
